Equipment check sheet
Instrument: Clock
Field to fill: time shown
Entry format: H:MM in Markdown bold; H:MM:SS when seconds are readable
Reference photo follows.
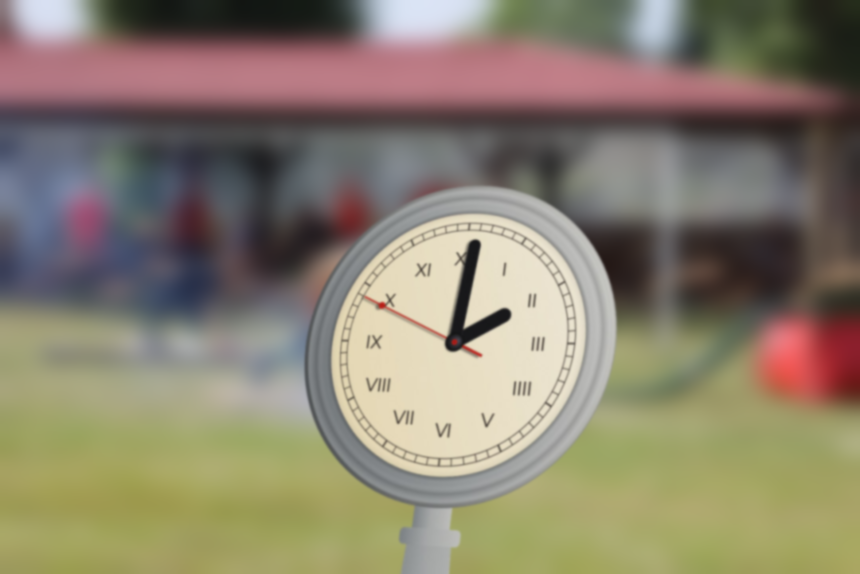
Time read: **2:00:49**
